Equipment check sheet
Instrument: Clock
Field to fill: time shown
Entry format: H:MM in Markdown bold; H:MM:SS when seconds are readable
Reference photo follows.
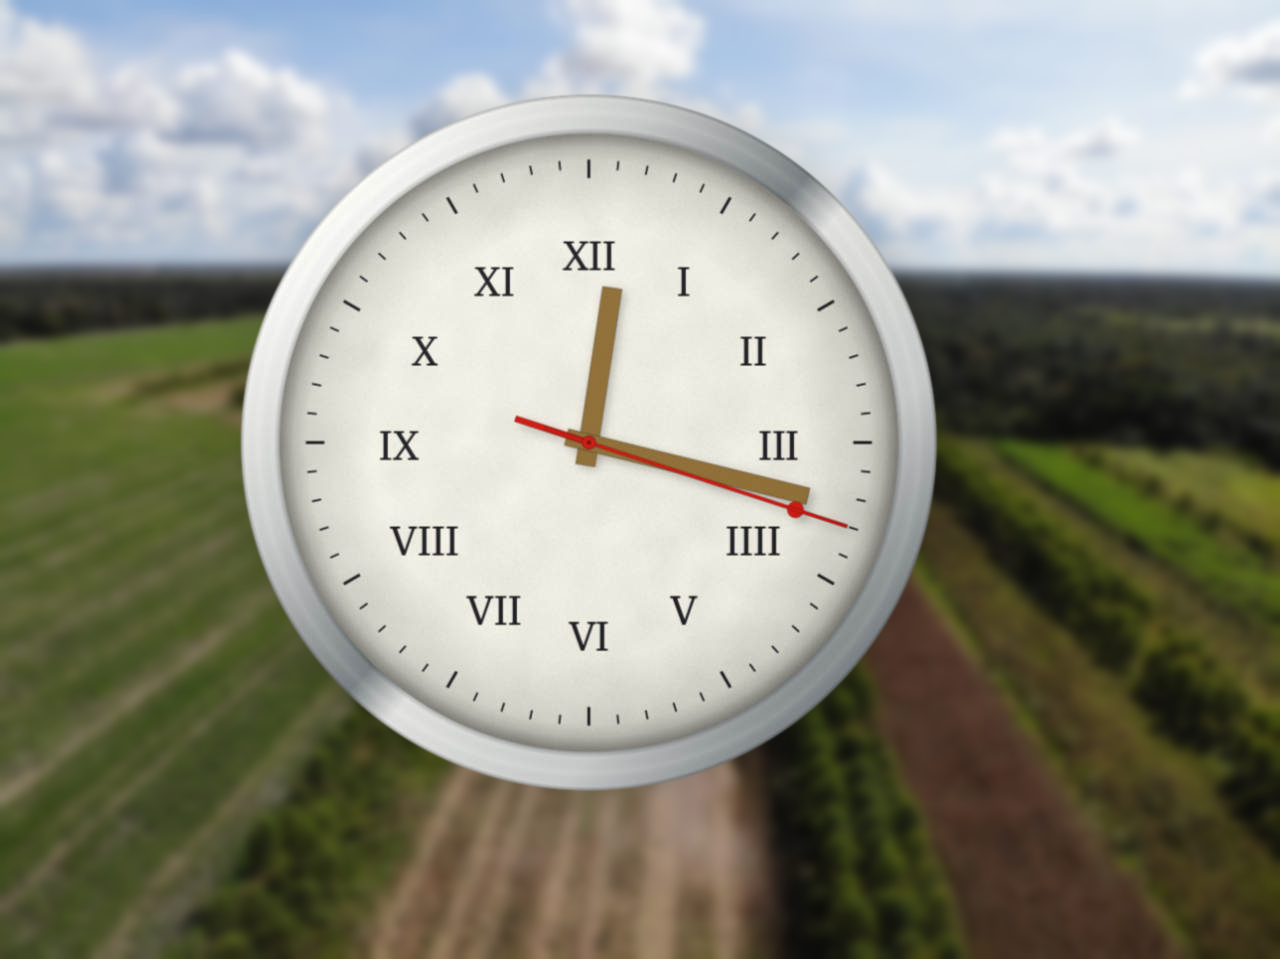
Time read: **12:17:18**
